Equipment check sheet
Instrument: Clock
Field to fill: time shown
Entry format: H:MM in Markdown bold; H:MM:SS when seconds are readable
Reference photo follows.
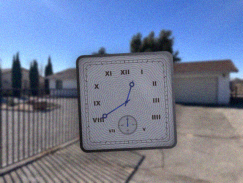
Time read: **12:40**
